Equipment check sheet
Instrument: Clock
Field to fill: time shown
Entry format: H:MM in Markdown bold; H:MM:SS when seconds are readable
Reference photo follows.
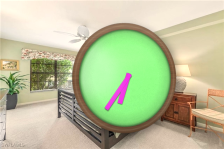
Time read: **6:36**
